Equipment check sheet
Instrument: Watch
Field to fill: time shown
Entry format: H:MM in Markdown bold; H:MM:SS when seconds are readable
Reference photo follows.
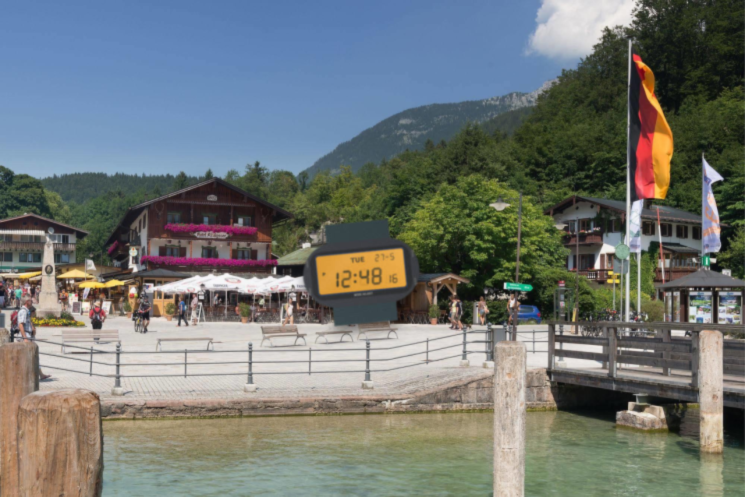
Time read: **12:48**
